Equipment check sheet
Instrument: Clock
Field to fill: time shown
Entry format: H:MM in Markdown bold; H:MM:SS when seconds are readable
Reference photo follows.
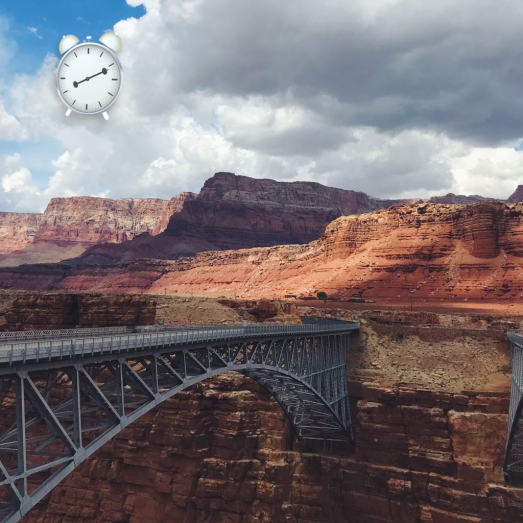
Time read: **8:11**
